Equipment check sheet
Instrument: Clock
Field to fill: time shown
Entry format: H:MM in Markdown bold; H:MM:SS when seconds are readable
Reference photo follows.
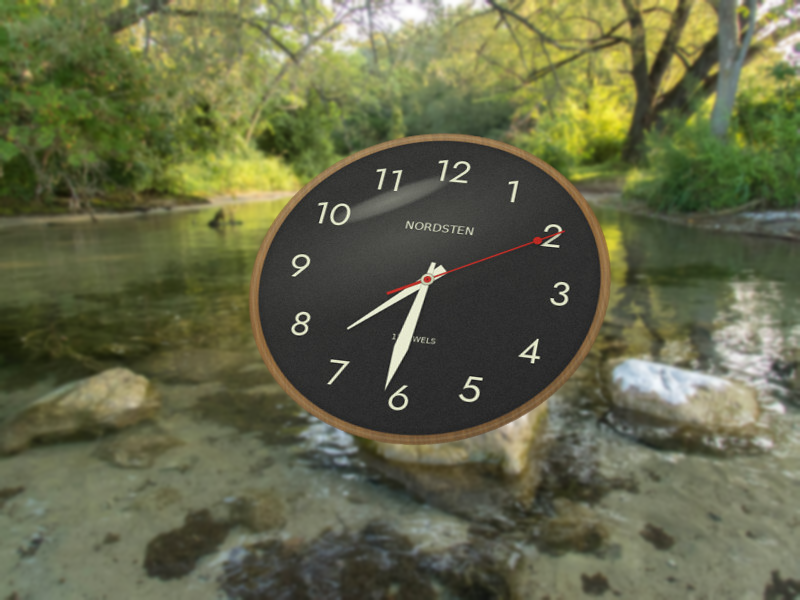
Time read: **7:31:10**
